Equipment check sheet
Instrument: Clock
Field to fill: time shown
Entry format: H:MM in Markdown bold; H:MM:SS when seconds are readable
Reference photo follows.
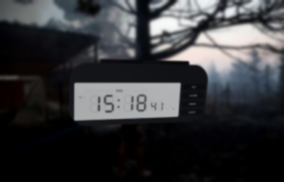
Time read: **15:18**
